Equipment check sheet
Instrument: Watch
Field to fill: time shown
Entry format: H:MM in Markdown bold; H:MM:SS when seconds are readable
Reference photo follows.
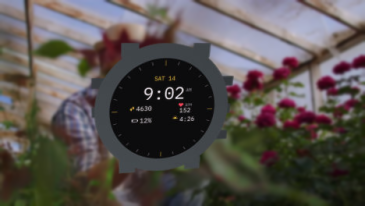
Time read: **9:02**
